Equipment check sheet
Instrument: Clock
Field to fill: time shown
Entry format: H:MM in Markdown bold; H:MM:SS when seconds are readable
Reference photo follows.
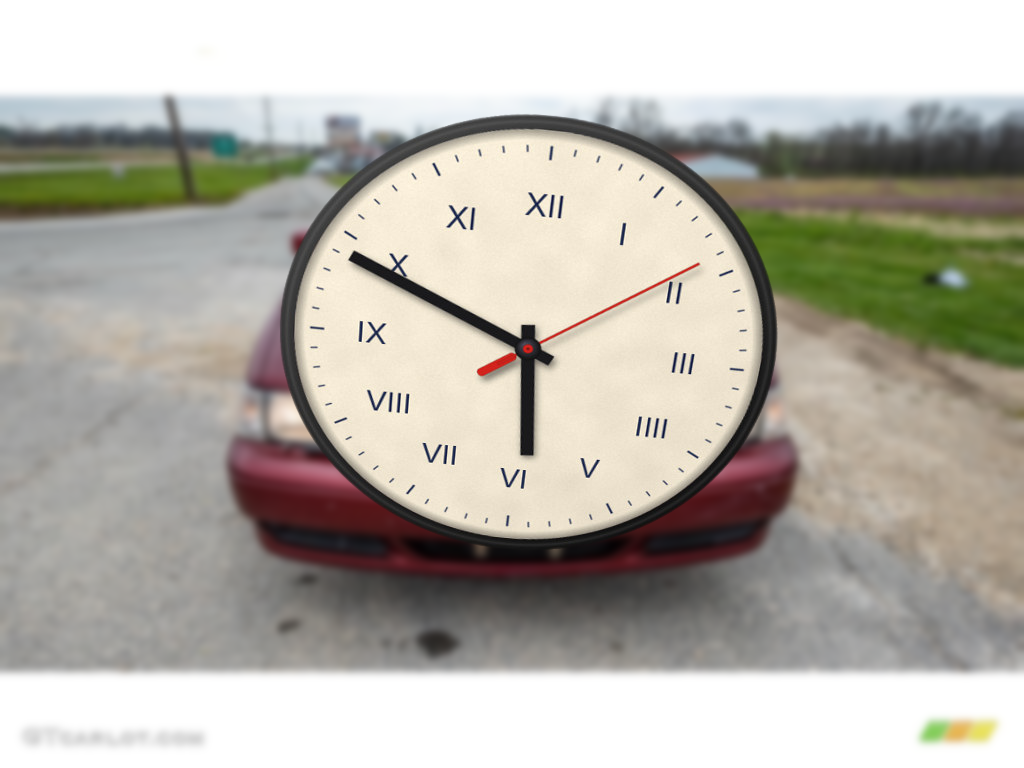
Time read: **5:49:09**
